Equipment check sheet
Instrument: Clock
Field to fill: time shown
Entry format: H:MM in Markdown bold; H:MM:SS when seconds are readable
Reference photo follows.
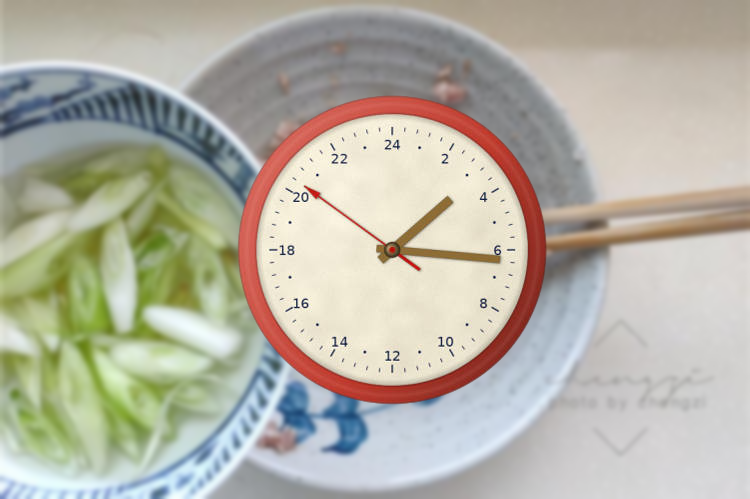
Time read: **3:15:51**
